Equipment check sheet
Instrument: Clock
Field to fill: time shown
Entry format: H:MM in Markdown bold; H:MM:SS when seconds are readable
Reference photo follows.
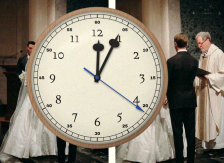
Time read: **12:04:21**
